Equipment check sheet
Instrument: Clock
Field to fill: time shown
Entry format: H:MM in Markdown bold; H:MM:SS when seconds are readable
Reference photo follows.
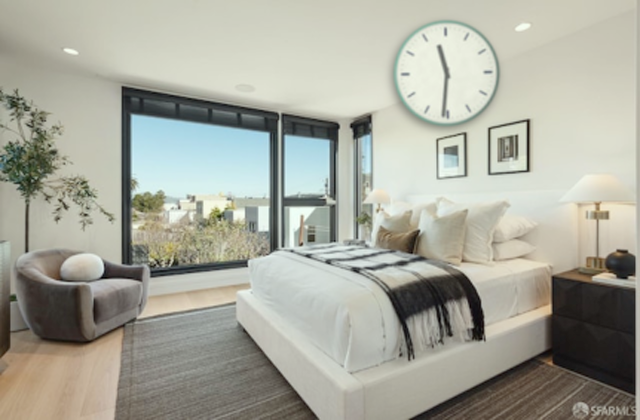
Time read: **11:31**
